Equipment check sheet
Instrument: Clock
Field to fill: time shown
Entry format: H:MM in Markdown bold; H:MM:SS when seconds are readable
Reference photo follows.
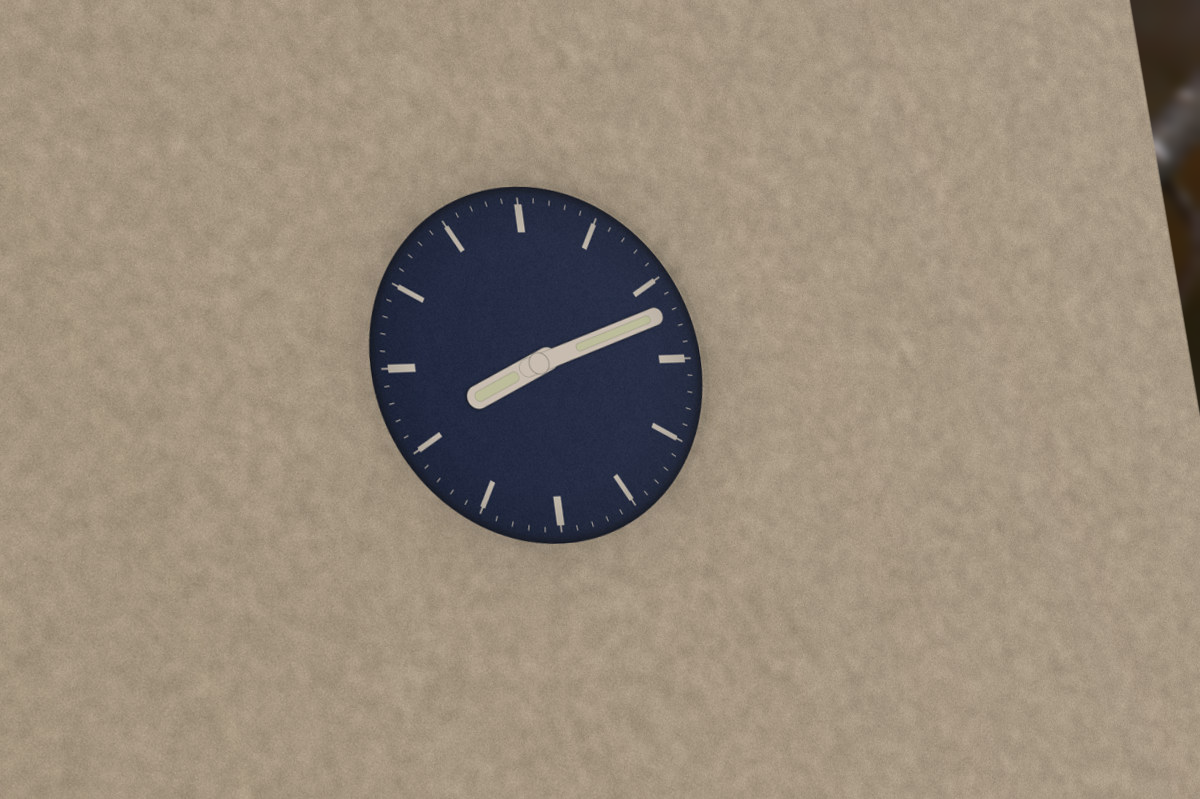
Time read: **8:12**
